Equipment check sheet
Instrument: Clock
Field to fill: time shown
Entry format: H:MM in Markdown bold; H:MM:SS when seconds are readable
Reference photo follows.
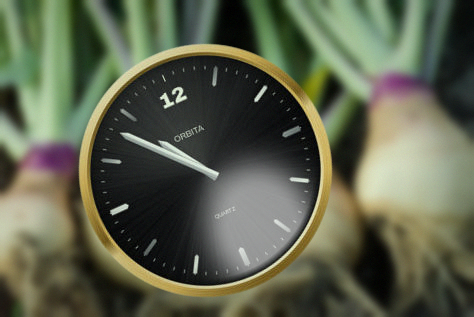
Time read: **10:53**
